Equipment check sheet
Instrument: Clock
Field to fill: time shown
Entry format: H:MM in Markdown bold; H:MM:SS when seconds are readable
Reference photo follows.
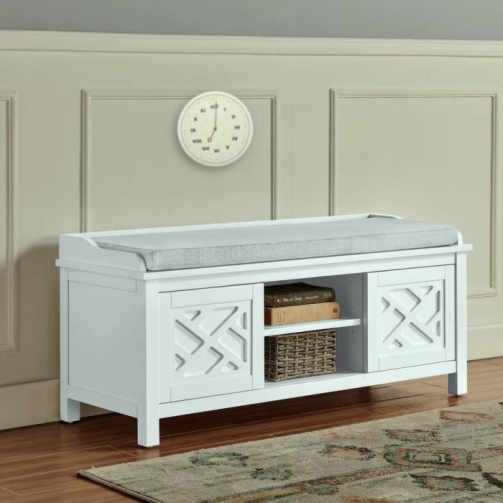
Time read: **7:01**
